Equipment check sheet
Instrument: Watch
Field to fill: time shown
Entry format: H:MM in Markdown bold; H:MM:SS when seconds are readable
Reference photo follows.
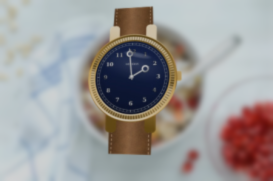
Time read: **1:59**
